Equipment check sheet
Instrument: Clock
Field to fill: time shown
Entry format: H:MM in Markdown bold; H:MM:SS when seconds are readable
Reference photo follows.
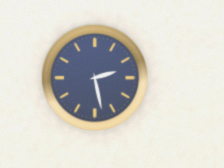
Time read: **2:28**
